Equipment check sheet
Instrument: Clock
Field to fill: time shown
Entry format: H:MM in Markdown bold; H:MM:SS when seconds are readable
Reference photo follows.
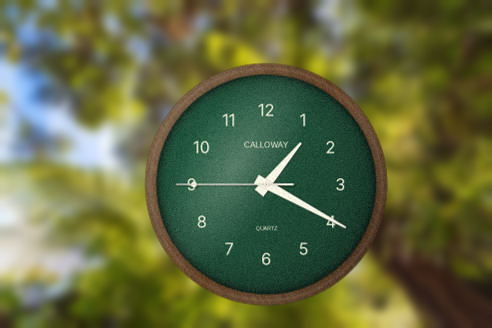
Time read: **1:19:45**
